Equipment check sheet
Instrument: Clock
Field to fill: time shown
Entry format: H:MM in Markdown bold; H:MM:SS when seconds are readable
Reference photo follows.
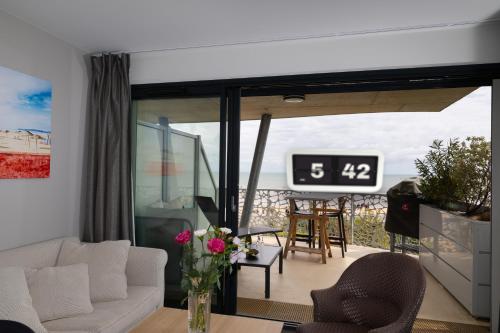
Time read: **5:42**
